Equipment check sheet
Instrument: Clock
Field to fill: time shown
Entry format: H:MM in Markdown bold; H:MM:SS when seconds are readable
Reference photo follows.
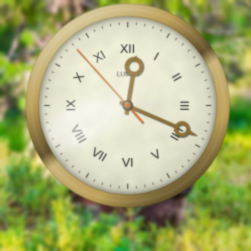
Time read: **12:18:53**
